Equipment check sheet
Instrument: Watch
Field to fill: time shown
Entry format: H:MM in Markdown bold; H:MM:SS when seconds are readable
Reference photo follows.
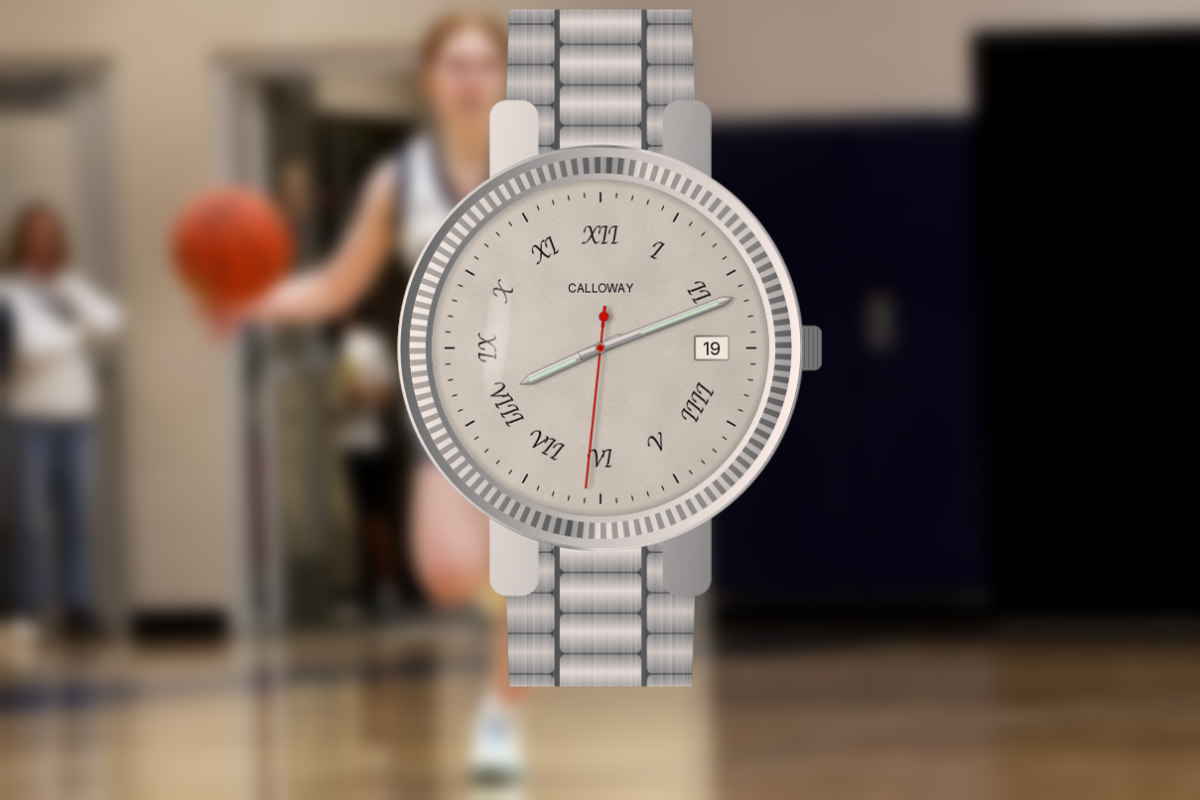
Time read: **8:11:31**
